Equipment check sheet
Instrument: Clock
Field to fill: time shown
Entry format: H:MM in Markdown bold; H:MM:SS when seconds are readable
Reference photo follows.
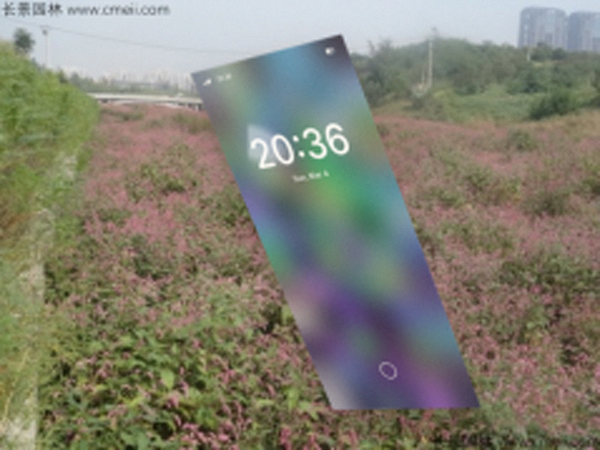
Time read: **20:36**
